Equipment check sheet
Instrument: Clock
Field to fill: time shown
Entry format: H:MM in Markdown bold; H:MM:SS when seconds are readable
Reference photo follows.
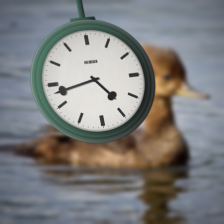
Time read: **4:43**
